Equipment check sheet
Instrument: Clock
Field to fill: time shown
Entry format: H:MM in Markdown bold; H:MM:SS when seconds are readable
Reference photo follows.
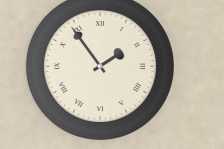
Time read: **1:54**
